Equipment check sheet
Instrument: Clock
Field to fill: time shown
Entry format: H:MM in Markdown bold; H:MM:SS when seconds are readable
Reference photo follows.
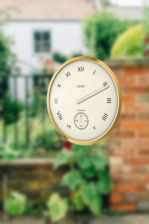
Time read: **2:11**
